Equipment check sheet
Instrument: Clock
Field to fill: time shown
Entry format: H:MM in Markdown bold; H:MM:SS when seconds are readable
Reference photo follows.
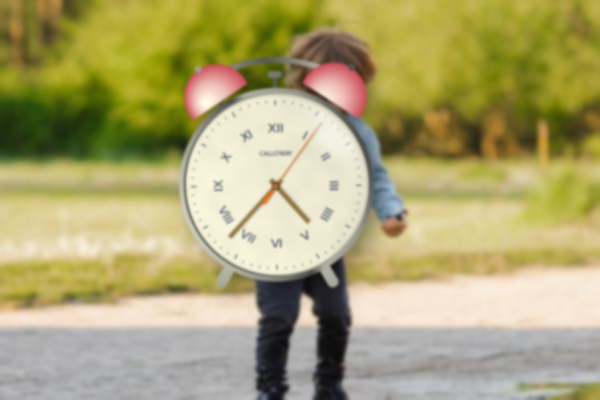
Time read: **4:37:06**
